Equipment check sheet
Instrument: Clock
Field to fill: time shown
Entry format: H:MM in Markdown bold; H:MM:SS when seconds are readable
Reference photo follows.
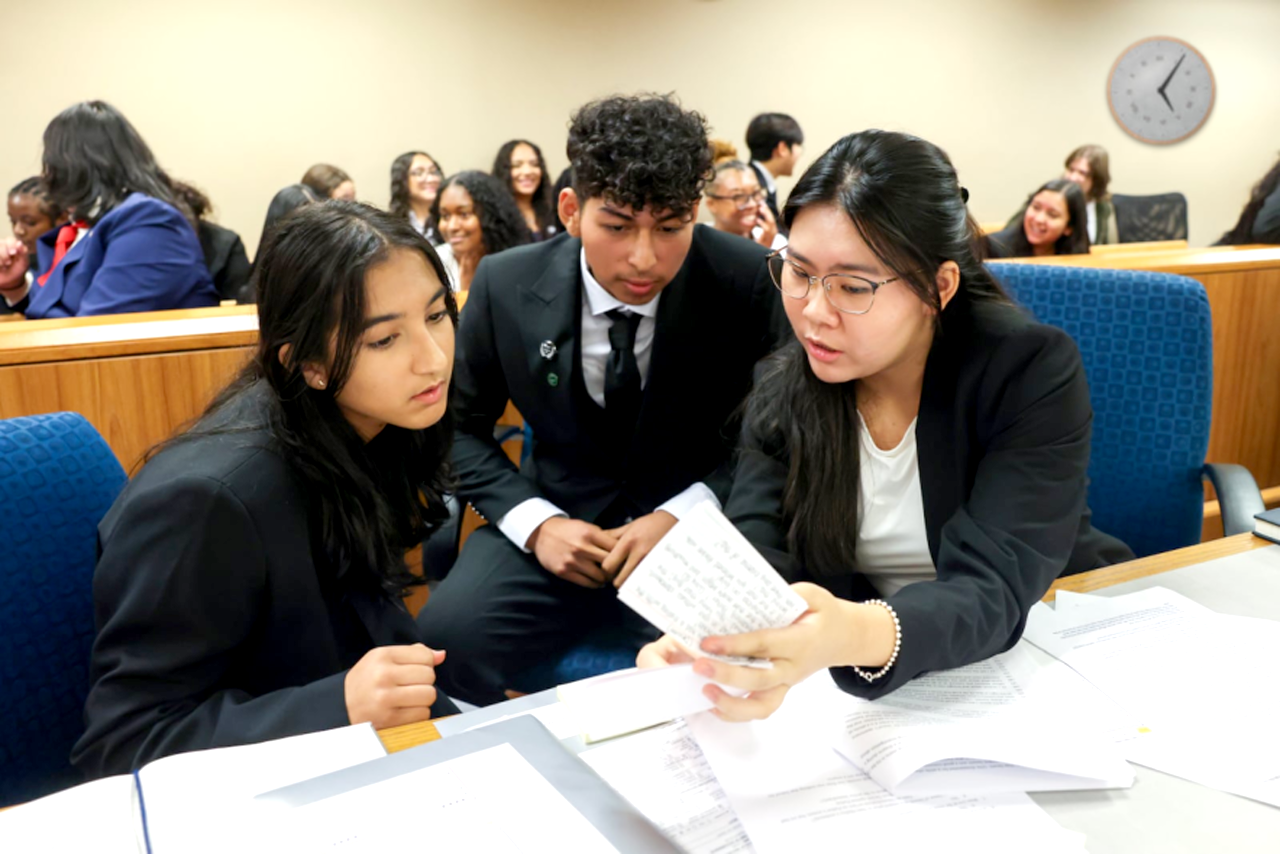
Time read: **5:06**
